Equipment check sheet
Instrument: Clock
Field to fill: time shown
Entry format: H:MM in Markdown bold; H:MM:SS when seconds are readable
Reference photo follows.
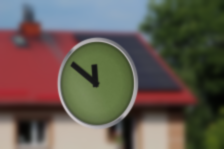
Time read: **11:51**
